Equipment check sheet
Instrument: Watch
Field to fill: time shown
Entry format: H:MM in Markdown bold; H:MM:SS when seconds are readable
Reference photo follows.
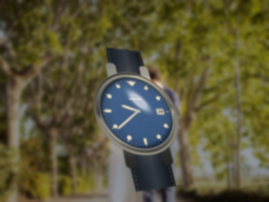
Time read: **9:39**
